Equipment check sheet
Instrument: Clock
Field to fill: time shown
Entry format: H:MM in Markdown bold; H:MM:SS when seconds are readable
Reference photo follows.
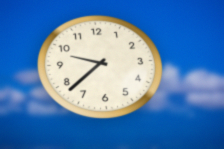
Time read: **9:38**
